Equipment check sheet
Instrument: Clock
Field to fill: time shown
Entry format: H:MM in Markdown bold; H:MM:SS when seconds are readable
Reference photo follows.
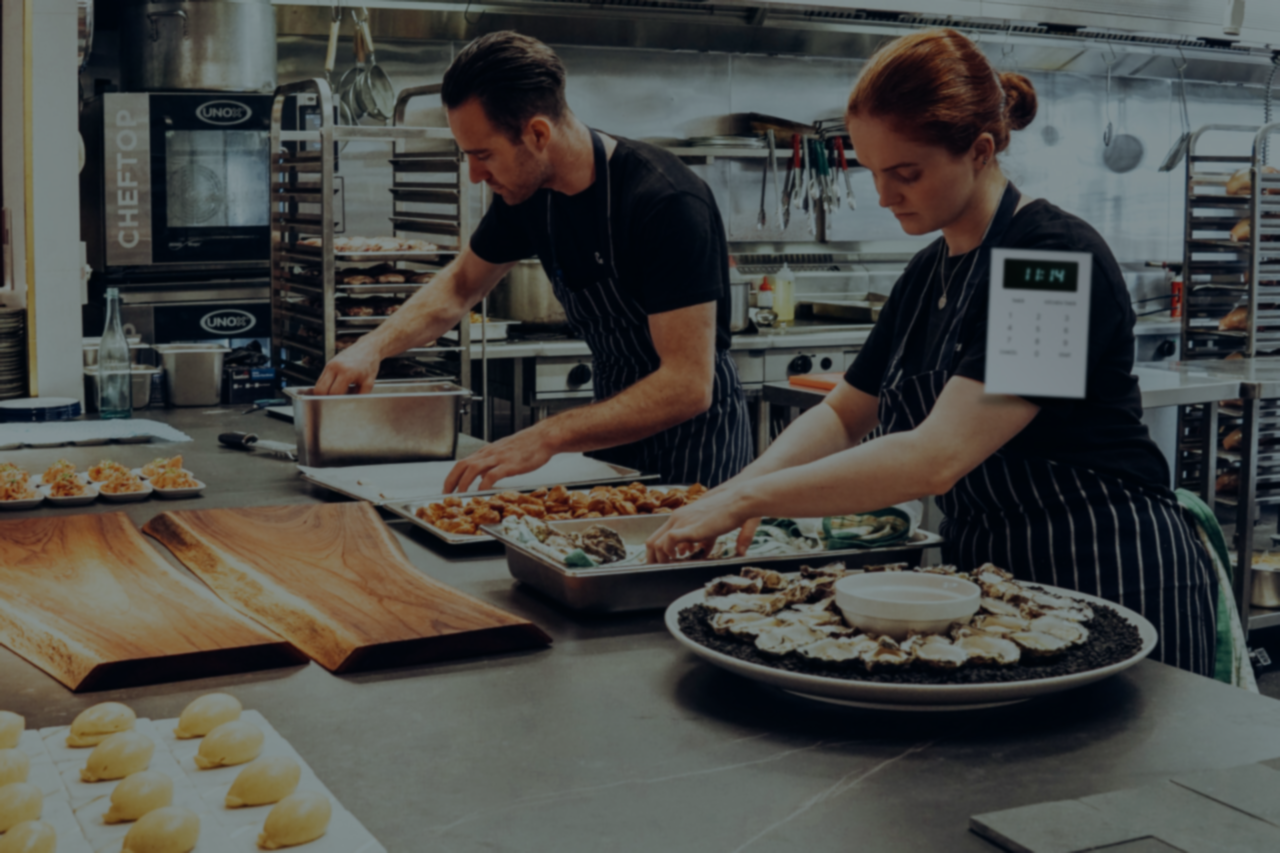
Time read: **11:14**
